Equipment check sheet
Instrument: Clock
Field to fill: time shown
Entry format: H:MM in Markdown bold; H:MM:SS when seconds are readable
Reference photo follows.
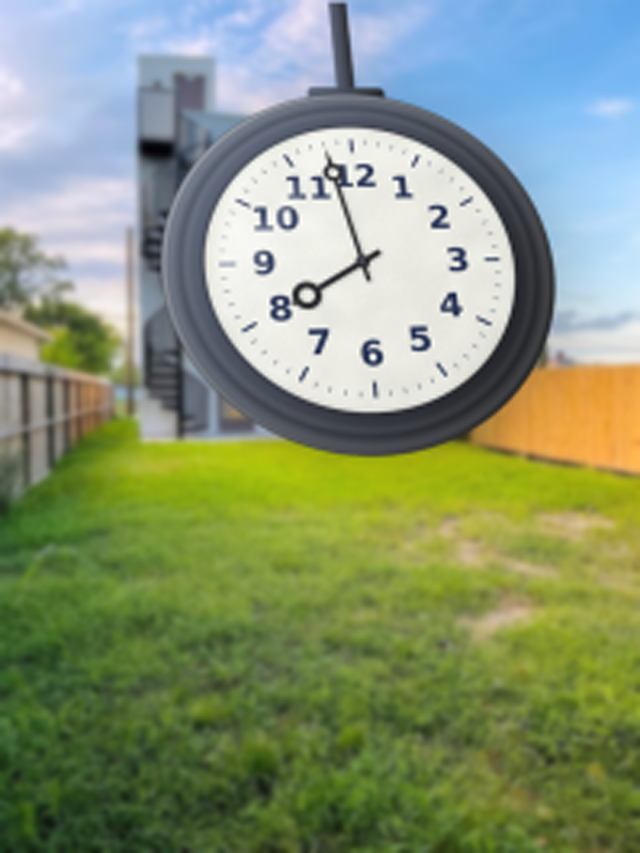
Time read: **7:58**
